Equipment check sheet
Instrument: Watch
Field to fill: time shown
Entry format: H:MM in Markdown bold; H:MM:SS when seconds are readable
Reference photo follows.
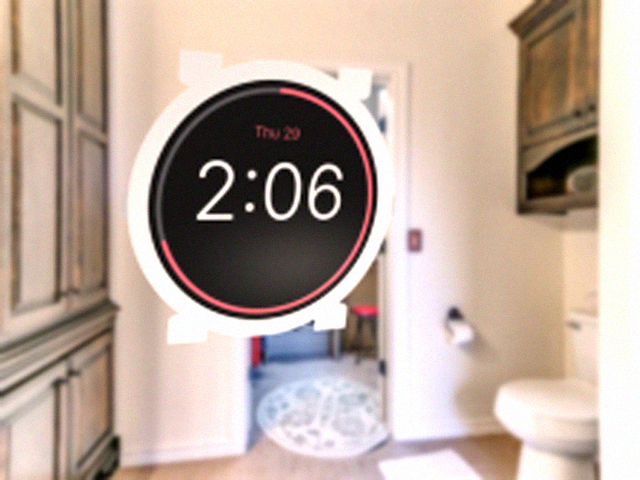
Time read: **2:06**
